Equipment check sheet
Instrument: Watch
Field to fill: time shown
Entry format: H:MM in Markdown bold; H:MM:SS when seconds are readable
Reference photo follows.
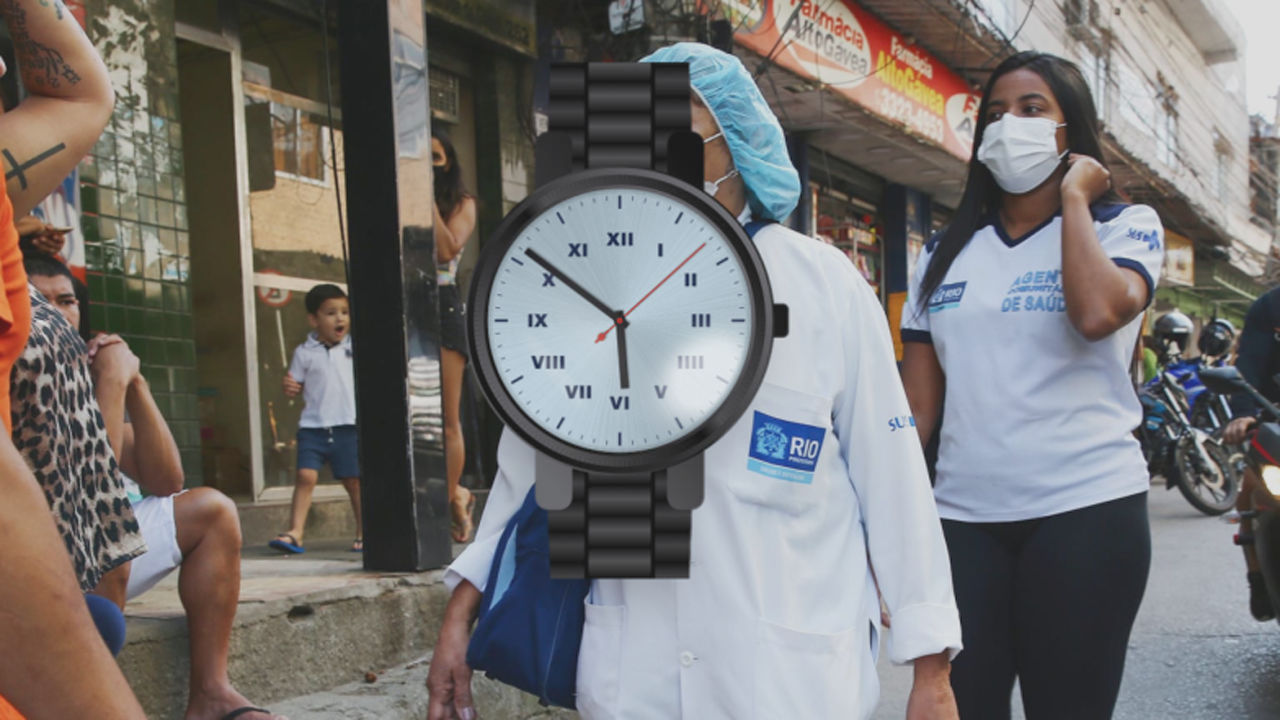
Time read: **5:51:08**
